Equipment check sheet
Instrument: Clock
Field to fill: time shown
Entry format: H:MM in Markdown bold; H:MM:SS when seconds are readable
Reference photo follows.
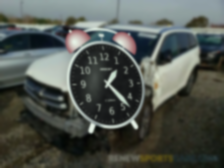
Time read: **1:23**
